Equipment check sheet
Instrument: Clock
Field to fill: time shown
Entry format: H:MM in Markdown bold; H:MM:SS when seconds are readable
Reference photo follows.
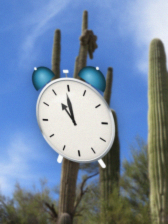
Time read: **10:59**
